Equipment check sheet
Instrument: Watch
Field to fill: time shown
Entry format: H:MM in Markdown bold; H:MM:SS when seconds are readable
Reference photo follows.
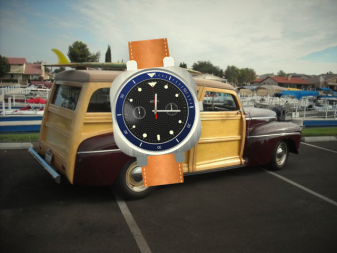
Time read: **12:16**
